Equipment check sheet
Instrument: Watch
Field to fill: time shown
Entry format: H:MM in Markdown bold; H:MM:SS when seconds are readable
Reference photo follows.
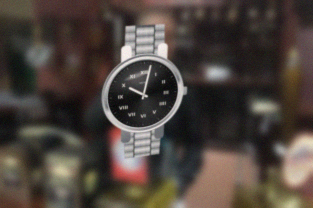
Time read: **10:02**
